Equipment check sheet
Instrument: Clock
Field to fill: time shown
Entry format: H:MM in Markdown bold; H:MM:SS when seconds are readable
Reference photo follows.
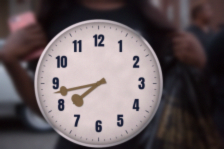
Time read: **7:43**
